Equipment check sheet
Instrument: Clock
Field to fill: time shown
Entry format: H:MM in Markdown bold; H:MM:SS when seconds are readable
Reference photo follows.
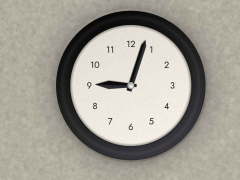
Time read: **9:03**
